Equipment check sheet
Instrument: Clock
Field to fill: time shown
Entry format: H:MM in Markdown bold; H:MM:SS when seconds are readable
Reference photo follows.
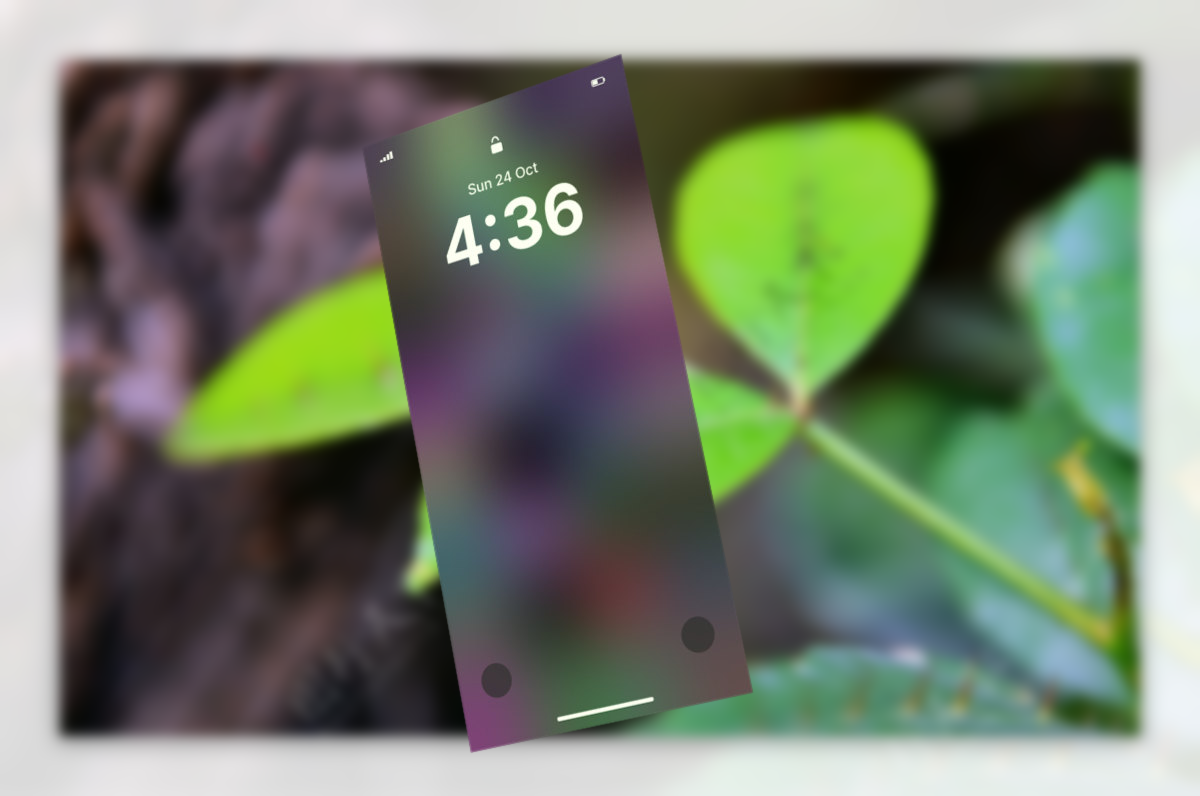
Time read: **4:36**
